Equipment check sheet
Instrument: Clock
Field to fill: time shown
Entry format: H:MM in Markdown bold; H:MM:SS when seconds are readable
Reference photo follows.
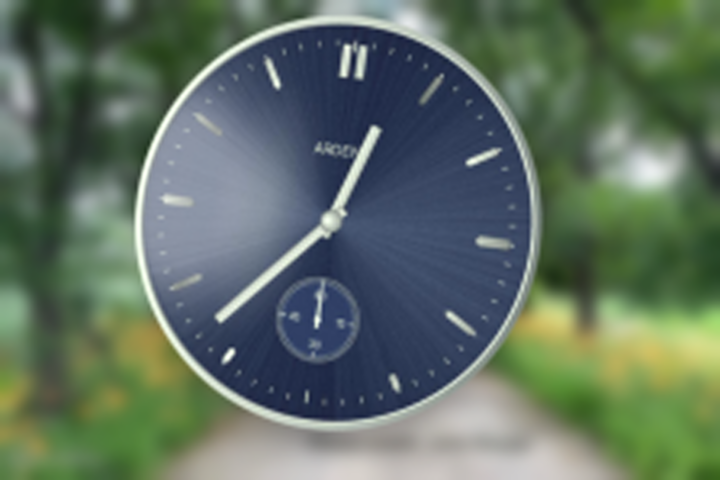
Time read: **12:37**
